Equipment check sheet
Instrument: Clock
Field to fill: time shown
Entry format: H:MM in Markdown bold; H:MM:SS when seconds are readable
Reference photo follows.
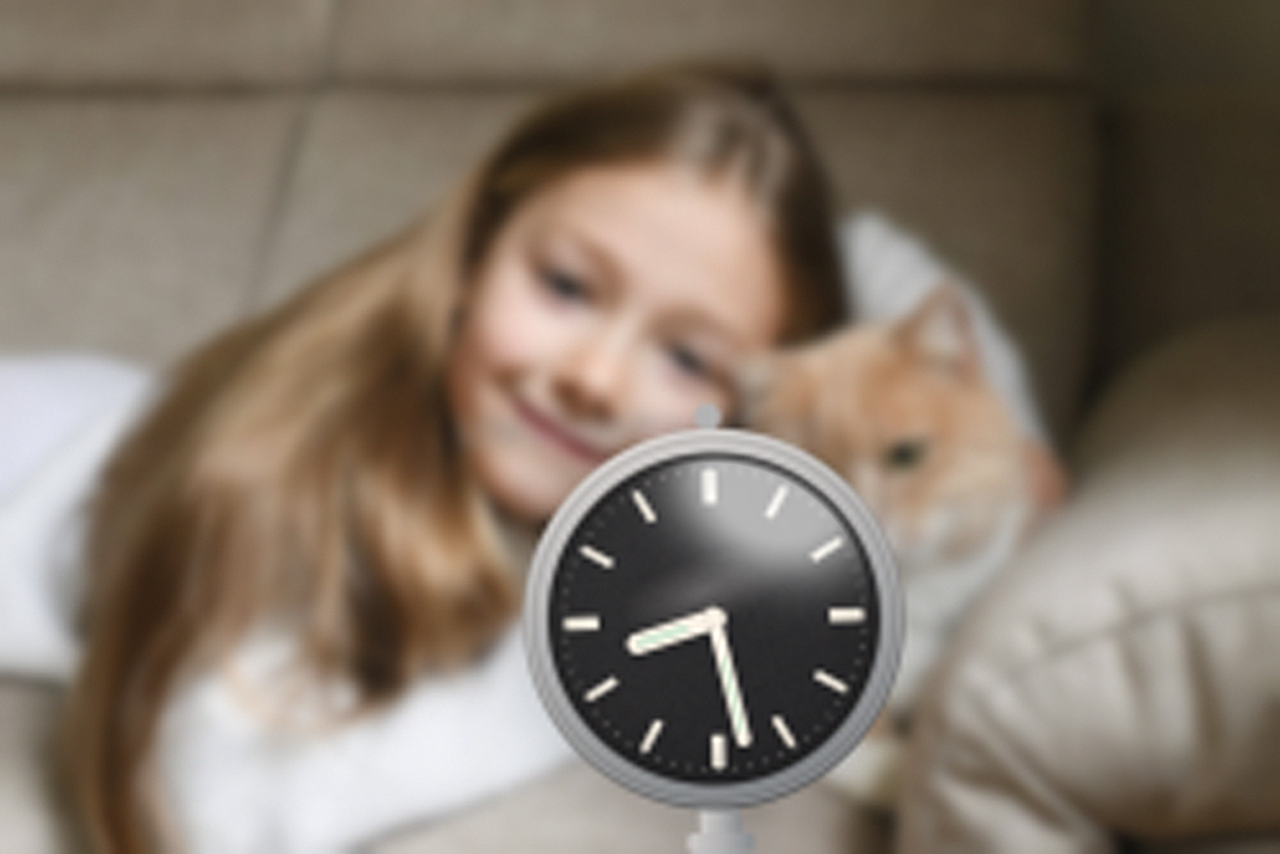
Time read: **8:28**
